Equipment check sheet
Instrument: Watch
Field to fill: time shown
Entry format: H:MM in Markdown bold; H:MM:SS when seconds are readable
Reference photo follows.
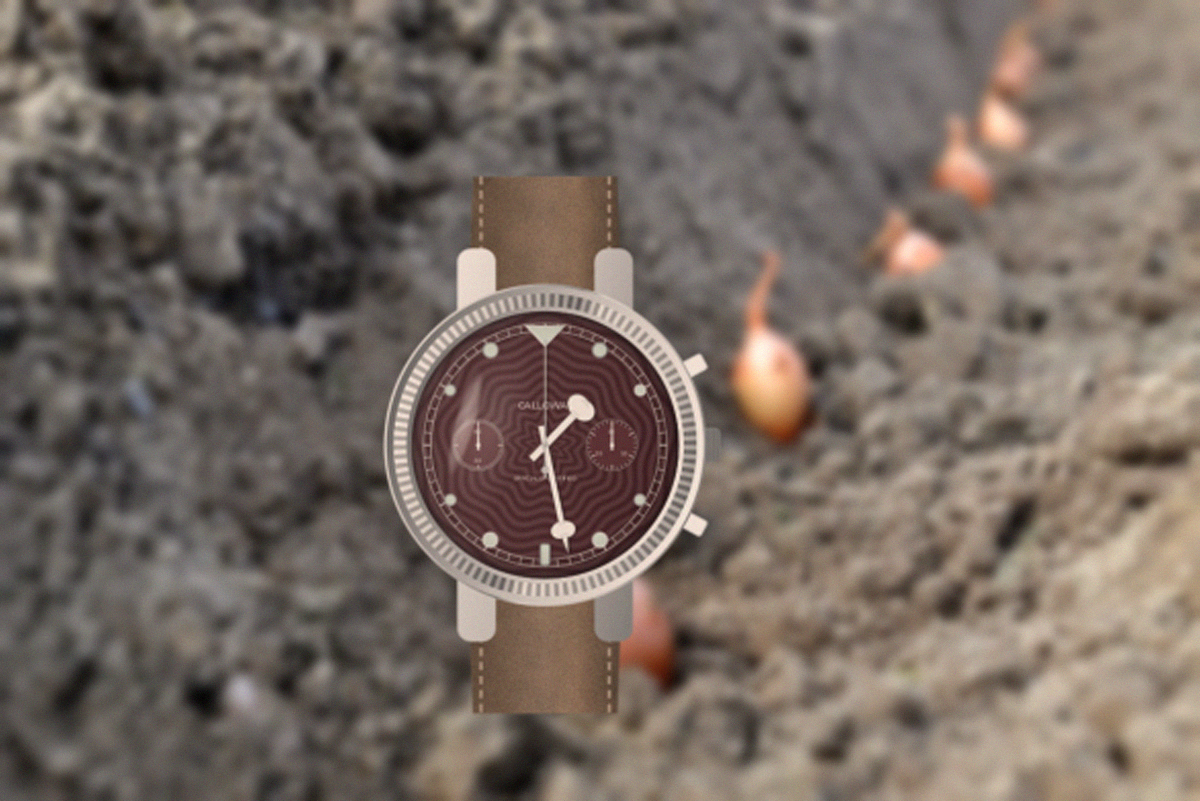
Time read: **1:28**
